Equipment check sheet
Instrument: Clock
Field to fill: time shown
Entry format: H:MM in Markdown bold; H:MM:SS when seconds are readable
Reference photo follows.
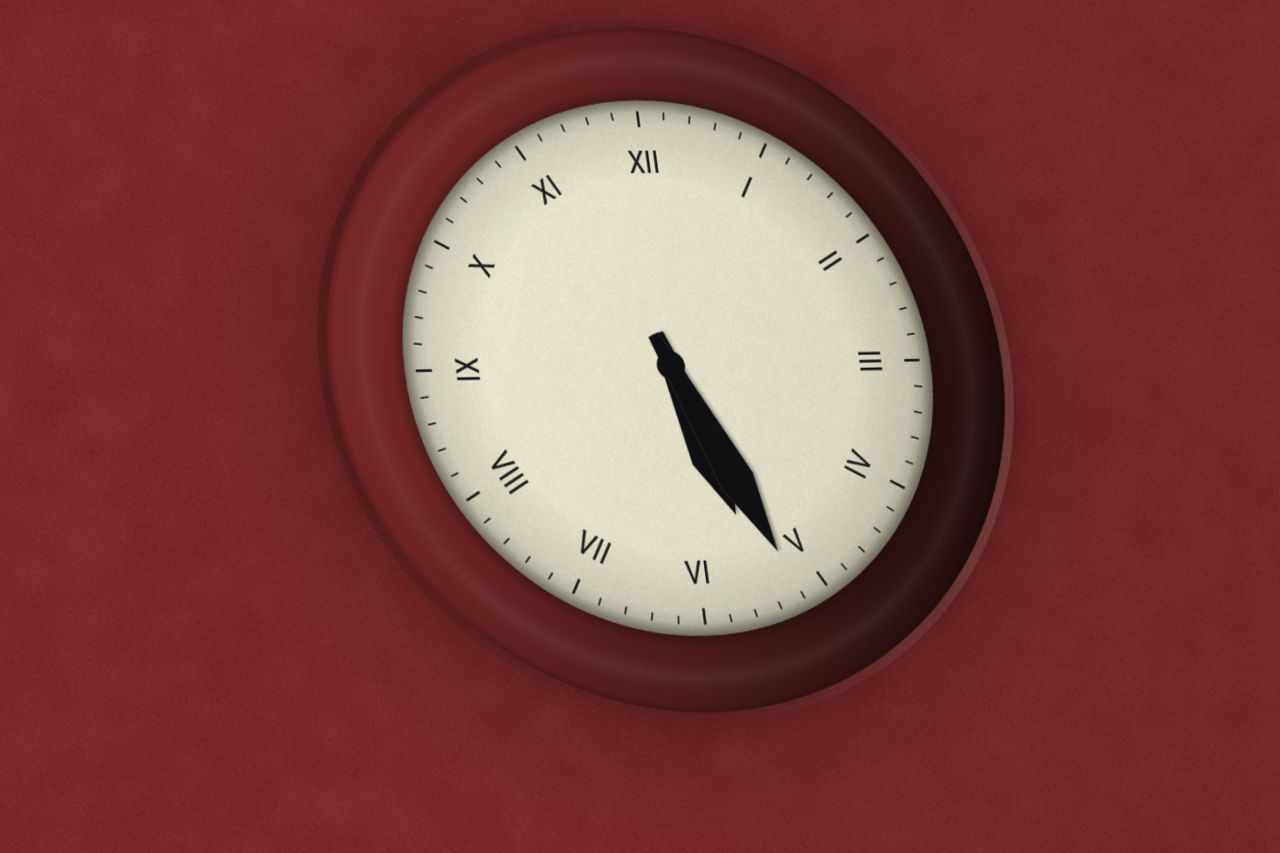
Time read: **5:26**
